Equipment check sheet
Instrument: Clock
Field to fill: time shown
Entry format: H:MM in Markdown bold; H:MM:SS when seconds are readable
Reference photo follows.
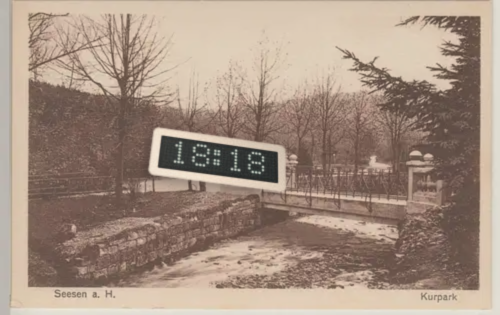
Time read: **18:18**
